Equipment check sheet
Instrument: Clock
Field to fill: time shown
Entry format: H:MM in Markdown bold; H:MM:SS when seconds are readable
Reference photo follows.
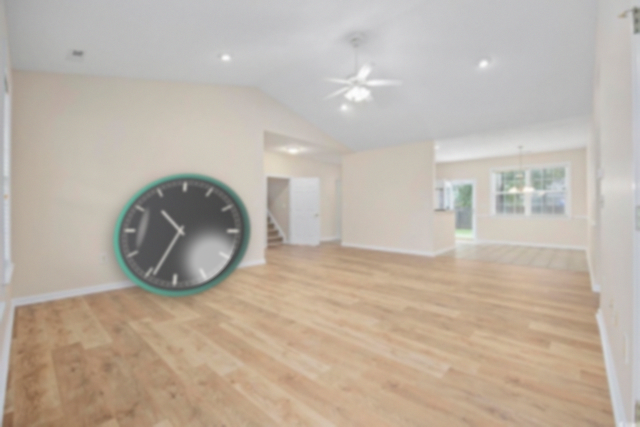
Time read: **10:34**
